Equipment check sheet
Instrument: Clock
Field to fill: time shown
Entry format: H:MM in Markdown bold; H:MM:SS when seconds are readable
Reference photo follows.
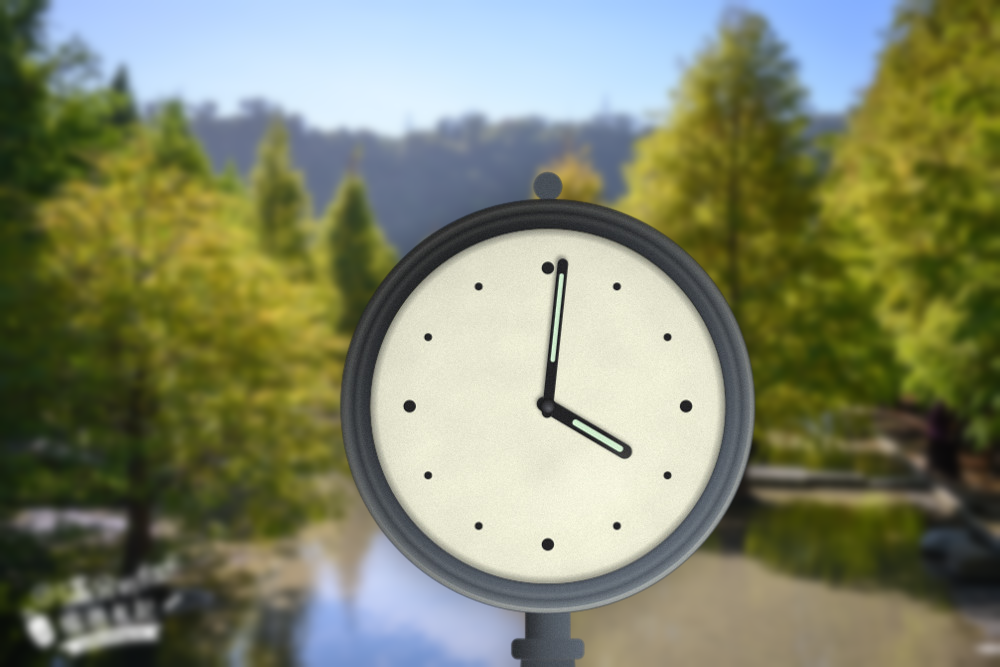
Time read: **4:01**
